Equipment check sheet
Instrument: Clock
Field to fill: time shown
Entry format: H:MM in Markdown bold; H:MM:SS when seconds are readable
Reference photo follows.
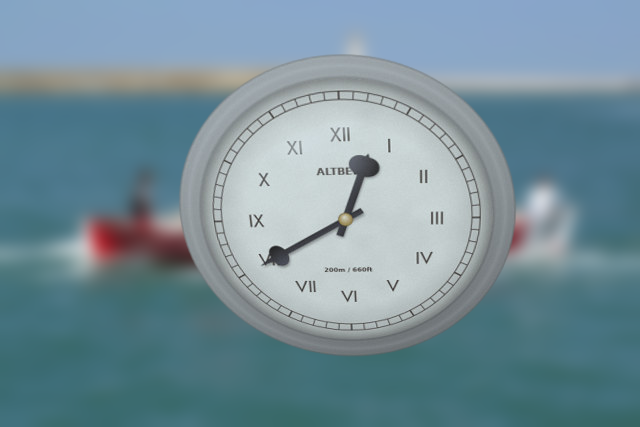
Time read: **12:40**
